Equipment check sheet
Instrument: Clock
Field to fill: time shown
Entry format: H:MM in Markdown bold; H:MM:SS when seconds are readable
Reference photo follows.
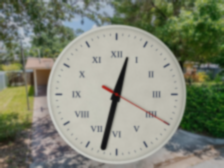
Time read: **12:32:20**
